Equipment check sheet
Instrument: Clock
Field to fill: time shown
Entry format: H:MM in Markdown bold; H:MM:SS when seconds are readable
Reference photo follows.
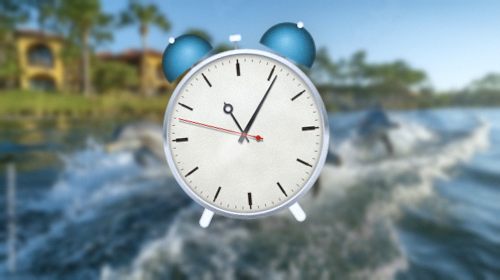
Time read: **11:05:48**
